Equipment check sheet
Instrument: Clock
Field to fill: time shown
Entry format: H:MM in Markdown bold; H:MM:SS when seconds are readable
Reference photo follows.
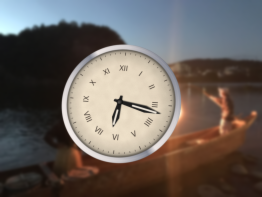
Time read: **6:17**
